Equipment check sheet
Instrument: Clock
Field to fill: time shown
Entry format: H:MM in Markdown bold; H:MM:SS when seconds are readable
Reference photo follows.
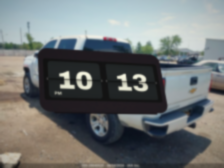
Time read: **10:13**
